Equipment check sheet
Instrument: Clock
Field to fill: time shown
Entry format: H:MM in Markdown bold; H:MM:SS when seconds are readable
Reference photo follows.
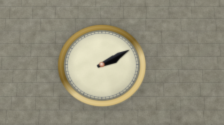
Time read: **2:10**
